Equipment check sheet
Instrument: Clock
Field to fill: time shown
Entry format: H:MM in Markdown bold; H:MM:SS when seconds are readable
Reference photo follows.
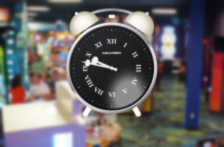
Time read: **9:47**
